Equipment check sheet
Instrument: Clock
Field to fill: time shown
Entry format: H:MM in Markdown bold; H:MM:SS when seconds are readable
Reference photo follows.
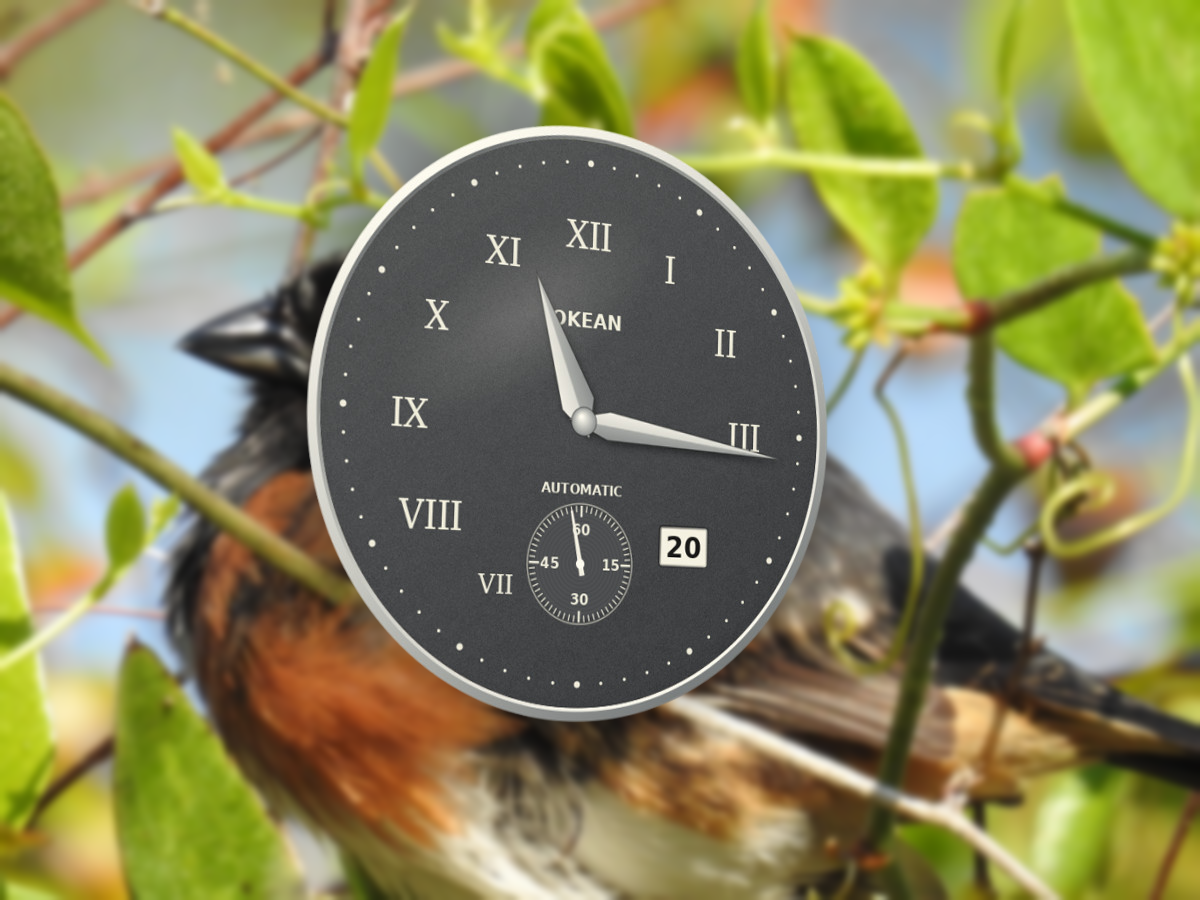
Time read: **11:15:58**
